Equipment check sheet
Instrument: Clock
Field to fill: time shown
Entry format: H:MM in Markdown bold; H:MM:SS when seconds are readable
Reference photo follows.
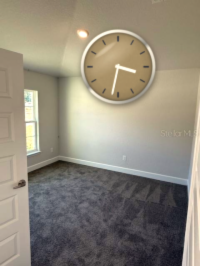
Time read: **3:32**
